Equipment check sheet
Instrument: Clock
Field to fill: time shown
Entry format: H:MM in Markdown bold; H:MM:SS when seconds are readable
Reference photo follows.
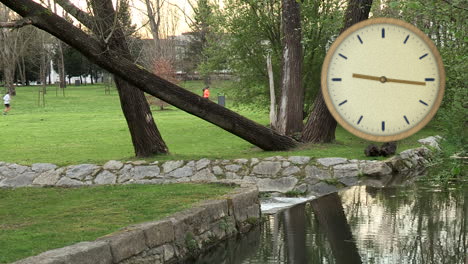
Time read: **9:16**
